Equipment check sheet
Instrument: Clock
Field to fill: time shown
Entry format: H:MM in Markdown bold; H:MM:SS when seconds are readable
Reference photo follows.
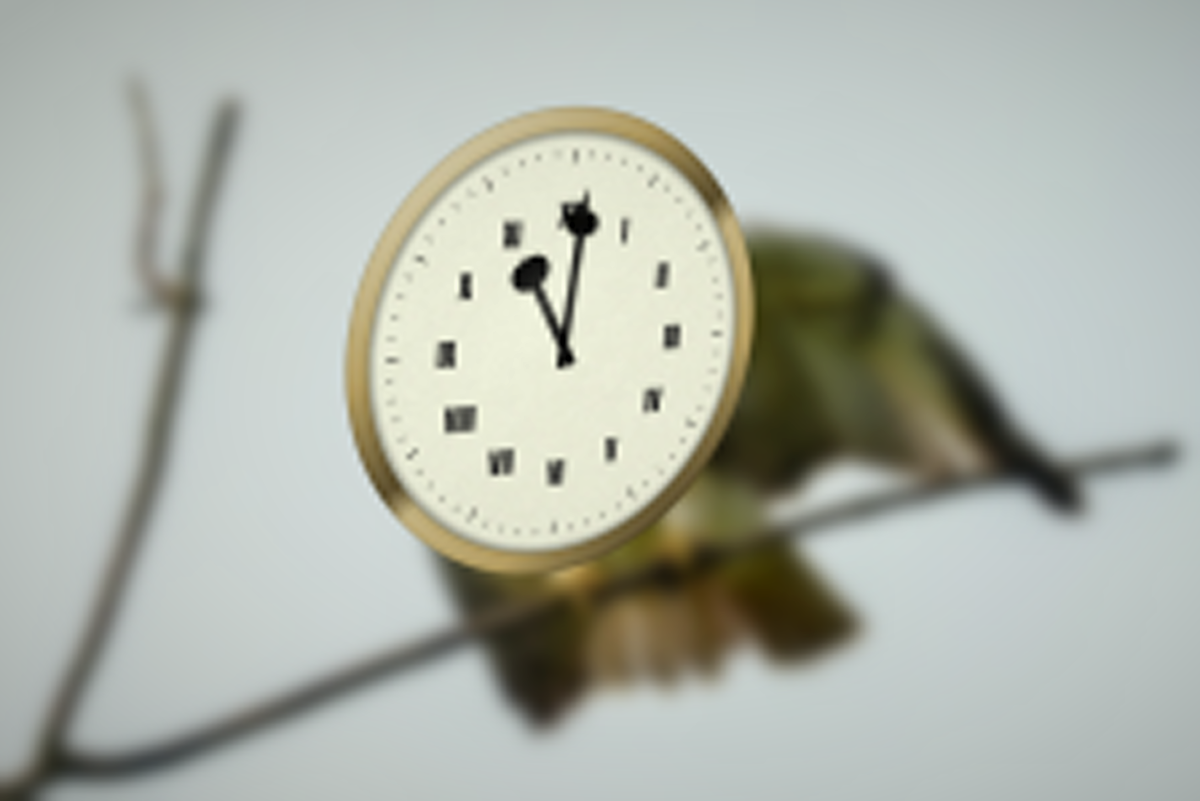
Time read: **11:01**
